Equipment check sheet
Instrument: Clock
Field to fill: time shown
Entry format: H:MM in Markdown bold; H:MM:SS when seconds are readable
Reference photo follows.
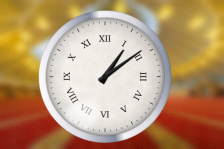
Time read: **1:09**
